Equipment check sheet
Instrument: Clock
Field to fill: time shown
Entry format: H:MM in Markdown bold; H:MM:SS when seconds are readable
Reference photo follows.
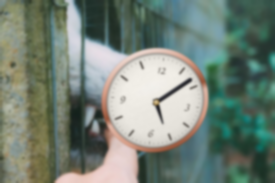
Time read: **5:08**
